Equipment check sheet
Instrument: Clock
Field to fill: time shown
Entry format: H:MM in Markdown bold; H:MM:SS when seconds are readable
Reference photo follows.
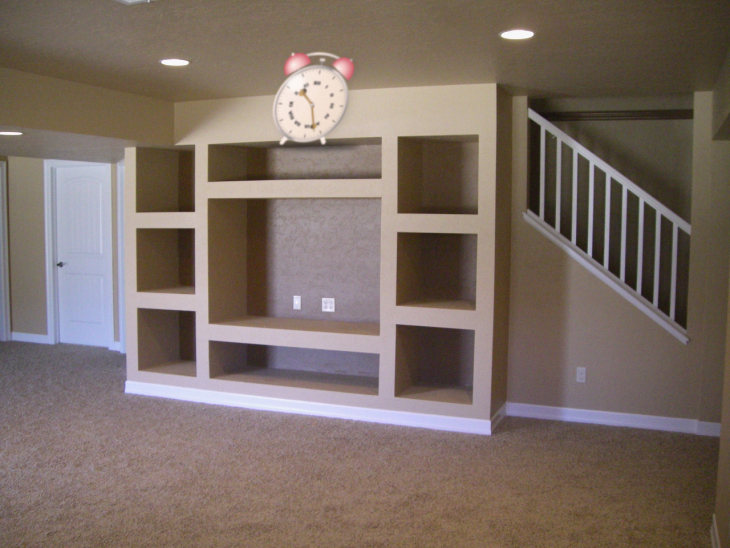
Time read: **10:27**
